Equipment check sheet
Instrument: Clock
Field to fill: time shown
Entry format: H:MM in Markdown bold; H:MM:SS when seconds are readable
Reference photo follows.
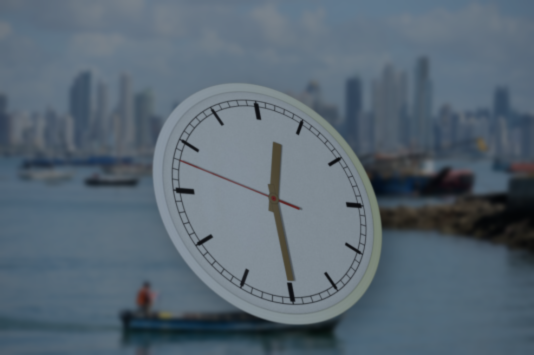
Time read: **12:29:48**
